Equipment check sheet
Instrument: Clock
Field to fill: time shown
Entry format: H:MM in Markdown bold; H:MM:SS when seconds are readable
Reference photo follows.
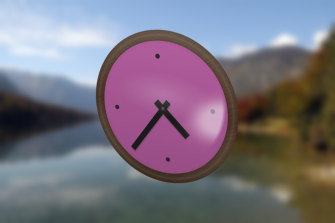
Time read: **4:37**
